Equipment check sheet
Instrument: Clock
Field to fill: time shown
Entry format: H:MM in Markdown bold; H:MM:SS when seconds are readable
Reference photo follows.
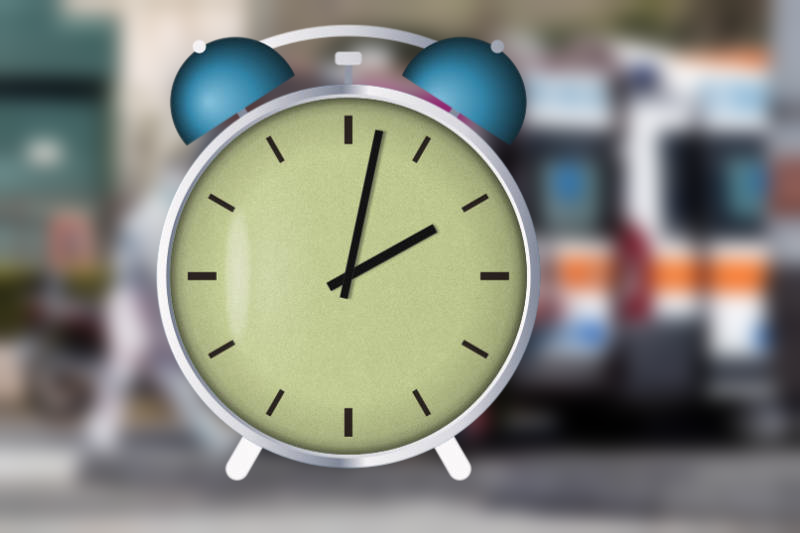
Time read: **2:02**
